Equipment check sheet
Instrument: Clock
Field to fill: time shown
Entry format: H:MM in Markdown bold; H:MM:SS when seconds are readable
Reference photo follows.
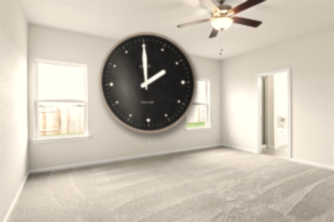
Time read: **2:00**
